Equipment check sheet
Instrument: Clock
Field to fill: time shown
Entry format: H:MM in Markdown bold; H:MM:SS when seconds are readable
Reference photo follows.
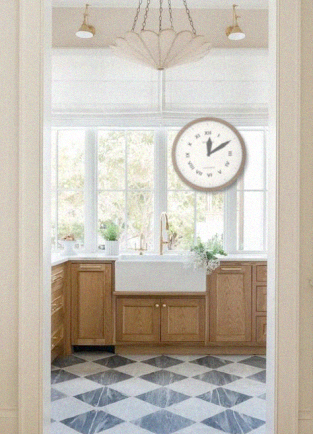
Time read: **12:10**
